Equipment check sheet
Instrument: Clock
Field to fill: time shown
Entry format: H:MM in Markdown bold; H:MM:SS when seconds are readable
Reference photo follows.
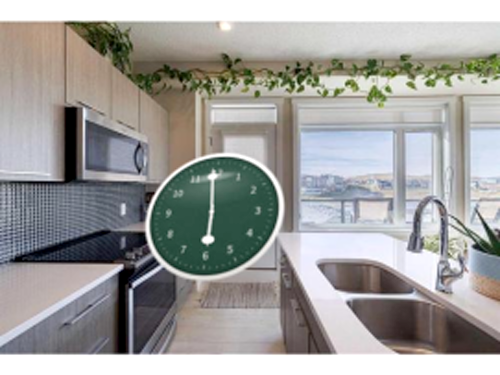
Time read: **5:59**
